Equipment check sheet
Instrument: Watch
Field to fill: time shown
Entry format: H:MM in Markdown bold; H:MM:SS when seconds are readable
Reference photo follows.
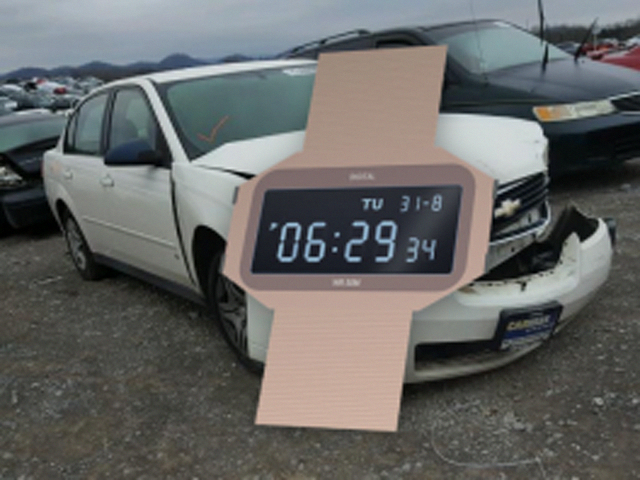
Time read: **6:29:34**
